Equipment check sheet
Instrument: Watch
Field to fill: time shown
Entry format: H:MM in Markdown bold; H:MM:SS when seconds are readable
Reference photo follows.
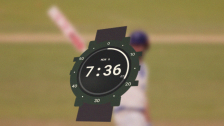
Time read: **7:36**
